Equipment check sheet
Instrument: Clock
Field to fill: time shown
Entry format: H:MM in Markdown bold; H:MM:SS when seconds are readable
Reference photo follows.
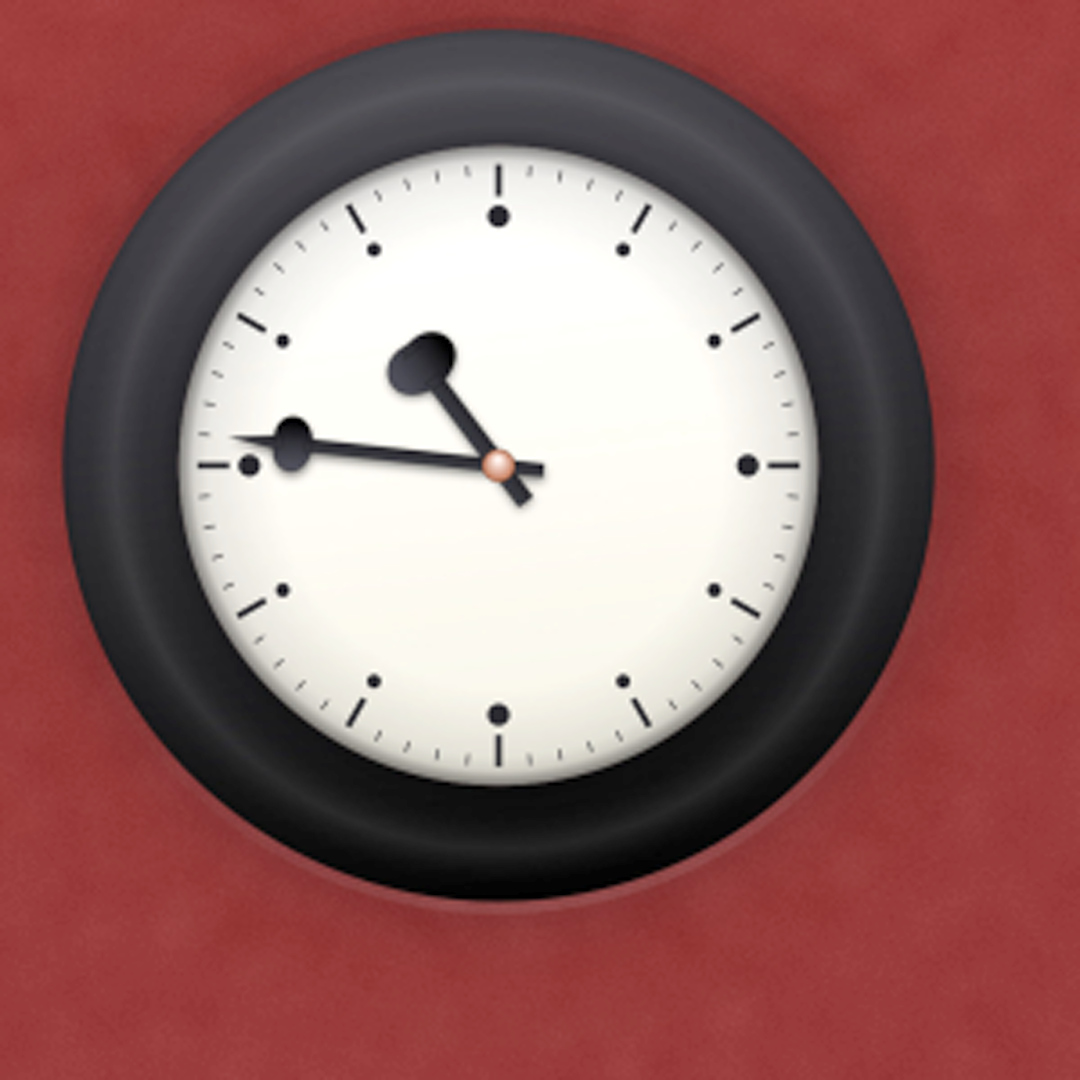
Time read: **10:46**
